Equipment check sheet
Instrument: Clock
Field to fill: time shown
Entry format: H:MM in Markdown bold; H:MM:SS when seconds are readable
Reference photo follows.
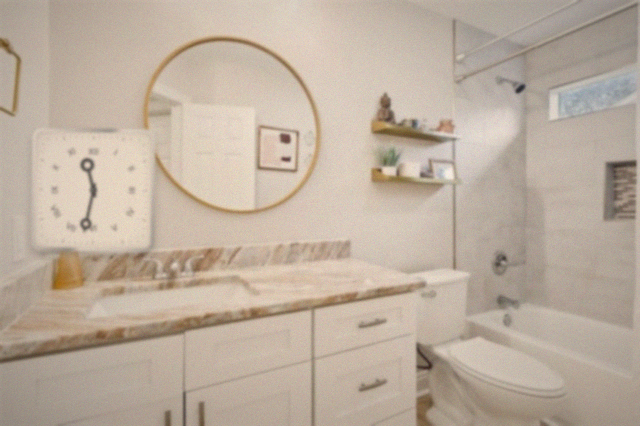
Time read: **11:32**
